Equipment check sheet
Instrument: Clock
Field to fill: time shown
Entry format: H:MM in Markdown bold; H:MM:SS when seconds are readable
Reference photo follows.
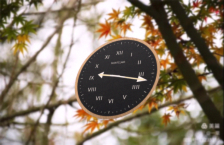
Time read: **9:17**
